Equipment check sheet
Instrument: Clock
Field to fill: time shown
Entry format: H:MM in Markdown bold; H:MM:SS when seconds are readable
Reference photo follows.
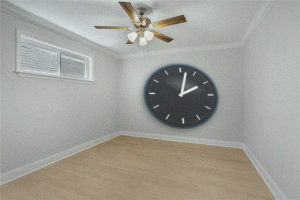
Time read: **2:02**
